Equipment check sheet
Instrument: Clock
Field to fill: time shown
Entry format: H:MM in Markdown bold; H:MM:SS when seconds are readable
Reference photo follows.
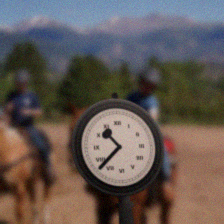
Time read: **10:38**
